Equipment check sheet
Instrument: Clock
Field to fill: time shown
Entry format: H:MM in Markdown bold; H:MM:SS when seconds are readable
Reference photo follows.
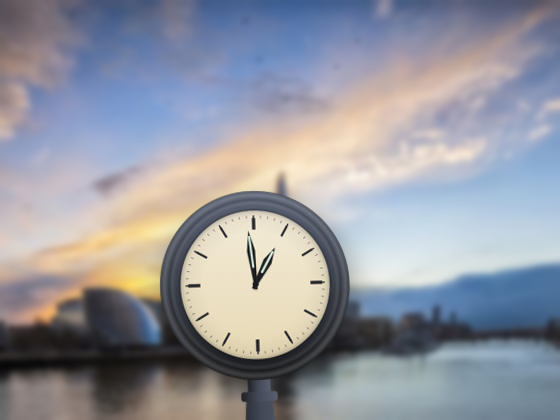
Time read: **12:59**
